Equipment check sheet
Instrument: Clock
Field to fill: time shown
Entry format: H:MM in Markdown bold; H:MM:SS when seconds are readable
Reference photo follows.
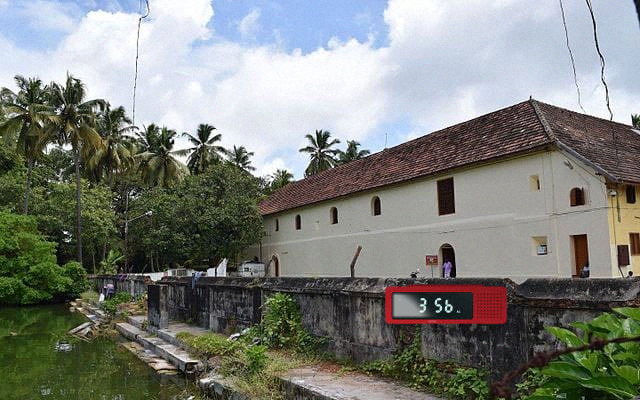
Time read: **3:56**
